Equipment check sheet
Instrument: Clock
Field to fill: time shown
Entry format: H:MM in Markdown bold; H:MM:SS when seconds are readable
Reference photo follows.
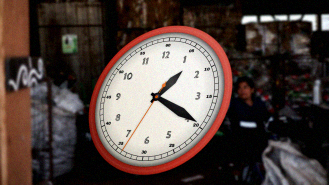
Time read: **1:19:34**
